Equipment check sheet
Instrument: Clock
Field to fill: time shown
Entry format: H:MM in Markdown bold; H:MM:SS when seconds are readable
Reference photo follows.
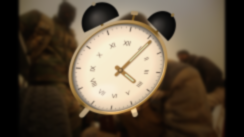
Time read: **4:06**
